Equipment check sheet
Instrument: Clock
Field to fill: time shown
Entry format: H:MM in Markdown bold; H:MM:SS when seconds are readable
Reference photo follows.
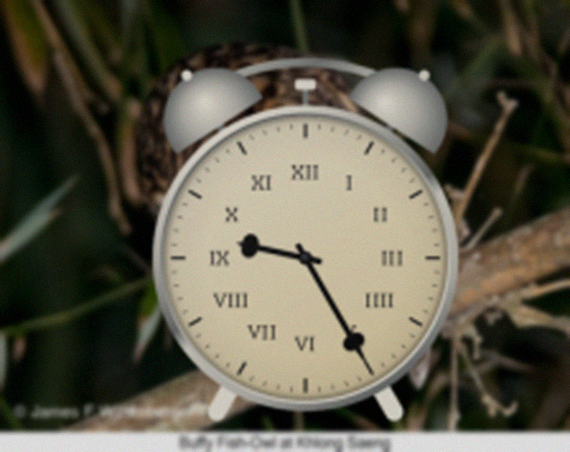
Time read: **9:25**
